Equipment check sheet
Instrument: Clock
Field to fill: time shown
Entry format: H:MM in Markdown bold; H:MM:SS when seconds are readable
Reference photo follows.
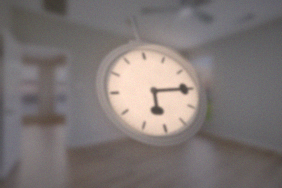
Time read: **6:15**
